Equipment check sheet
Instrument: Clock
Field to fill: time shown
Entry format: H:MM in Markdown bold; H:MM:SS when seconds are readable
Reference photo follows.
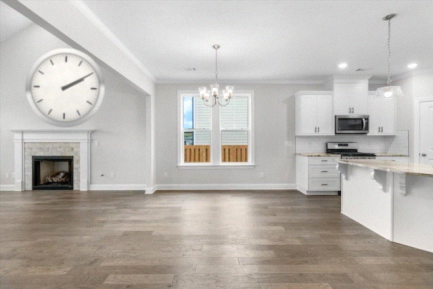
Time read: **2:10**
